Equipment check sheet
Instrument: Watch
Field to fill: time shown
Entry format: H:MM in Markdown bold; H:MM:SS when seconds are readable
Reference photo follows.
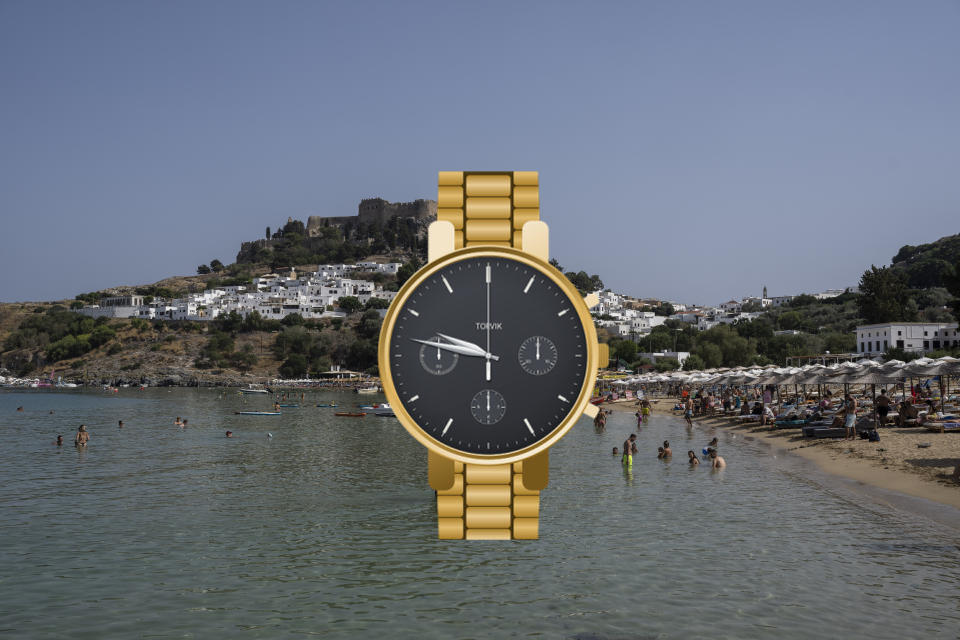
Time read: **9:47**
